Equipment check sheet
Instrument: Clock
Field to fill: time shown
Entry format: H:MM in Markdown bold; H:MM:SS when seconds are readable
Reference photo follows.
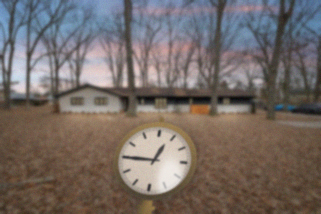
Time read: **12:45**
